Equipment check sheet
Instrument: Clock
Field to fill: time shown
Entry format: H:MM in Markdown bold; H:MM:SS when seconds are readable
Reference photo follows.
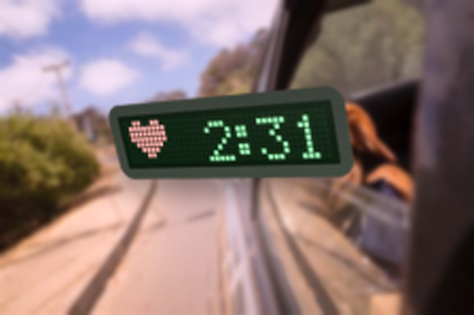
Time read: **2:31**
